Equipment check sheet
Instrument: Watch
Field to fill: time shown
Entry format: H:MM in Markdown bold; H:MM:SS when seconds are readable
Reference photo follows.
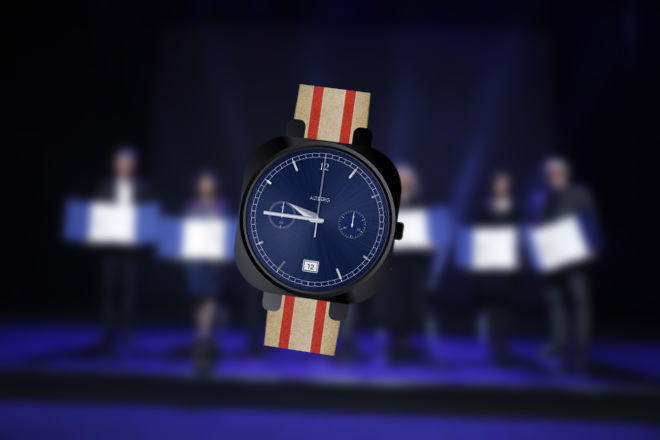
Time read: **9:45**
